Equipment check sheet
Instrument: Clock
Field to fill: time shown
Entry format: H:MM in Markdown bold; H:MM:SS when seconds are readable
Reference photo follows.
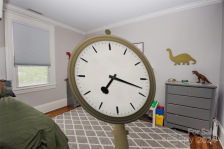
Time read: **7:18**
